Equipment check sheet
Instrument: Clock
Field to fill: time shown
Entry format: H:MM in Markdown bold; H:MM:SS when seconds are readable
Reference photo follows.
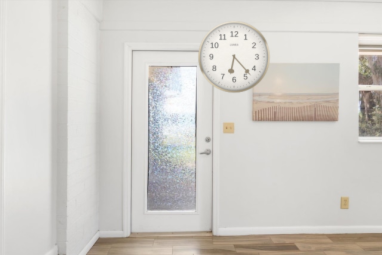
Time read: **6:23**
